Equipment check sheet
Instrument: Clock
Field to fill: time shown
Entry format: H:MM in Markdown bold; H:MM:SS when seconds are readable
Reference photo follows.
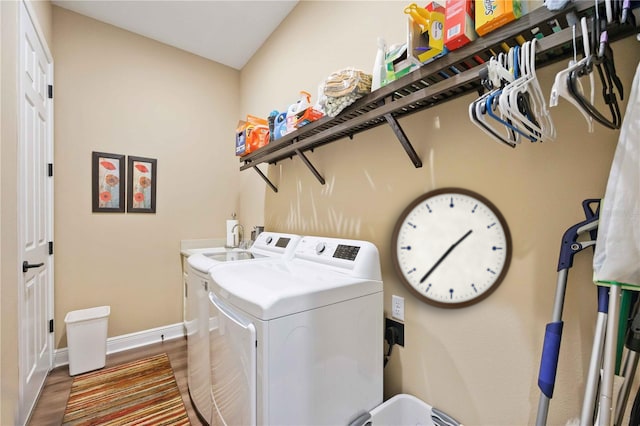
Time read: **1:37**
